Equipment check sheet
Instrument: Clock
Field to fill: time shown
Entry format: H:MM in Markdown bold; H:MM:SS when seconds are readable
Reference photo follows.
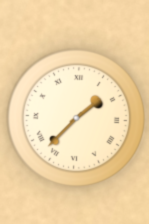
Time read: **1:37**
